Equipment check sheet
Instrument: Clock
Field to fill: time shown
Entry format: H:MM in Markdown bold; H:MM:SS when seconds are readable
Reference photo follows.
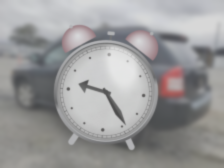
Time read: **9:24**
